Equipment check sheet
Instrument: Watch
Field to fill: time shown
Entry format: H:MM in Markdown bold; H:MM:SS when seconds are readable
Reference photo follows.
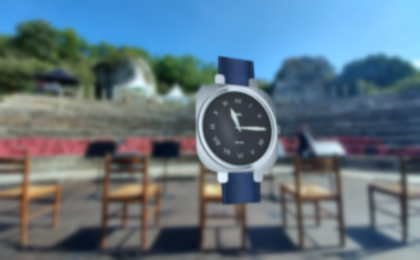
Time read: **11:15**
